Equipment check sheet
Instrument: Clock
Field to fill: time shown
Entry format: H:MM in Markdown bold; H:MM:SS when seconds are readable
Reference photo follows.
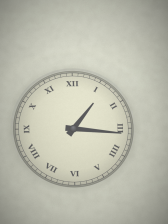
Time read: **1:16**
